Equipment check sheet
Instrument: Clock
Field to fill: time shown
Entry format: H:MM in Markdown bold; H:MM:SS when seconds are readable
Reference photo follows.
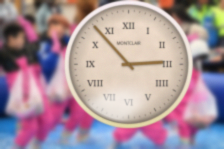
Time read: **2:53**
